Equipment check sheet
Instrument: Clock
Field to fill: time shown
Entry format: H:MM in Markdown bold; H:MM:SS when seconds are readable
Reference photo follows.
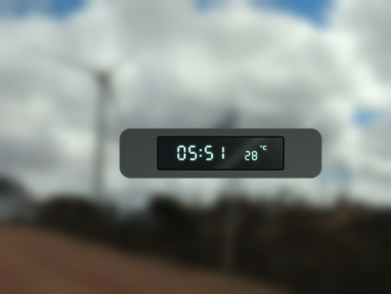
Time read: **5:51**
